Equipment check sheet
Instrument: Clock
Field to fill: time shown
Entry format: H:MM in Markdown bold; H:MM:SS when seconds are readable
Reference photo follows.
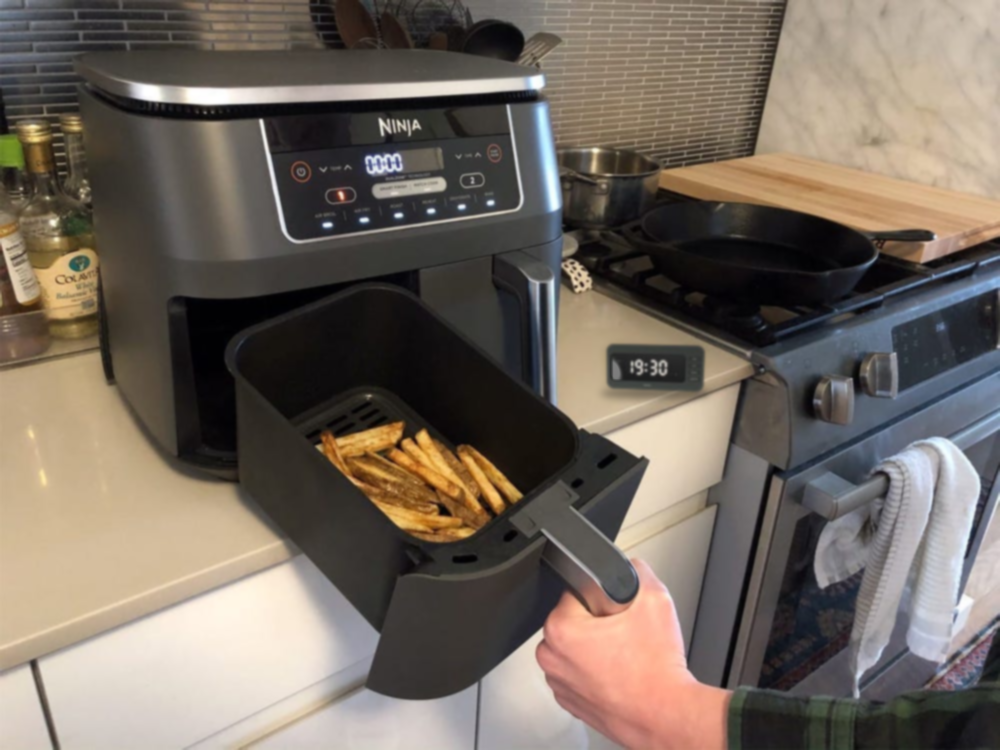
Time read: **19:30**
